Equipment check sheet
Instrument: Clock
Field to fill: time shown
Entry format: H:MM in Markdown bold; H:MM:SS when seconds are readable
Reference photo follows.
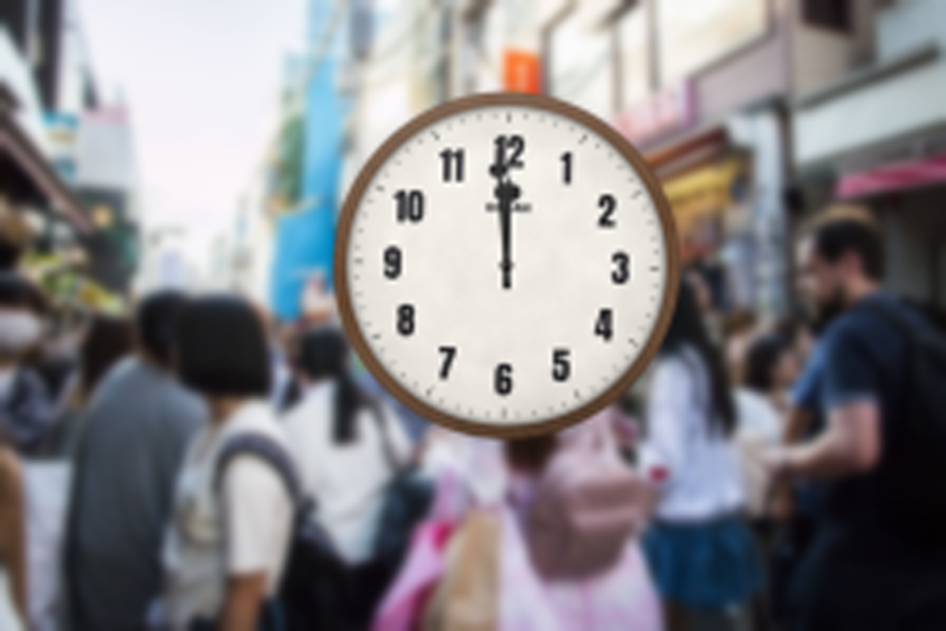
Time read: **11:59**
